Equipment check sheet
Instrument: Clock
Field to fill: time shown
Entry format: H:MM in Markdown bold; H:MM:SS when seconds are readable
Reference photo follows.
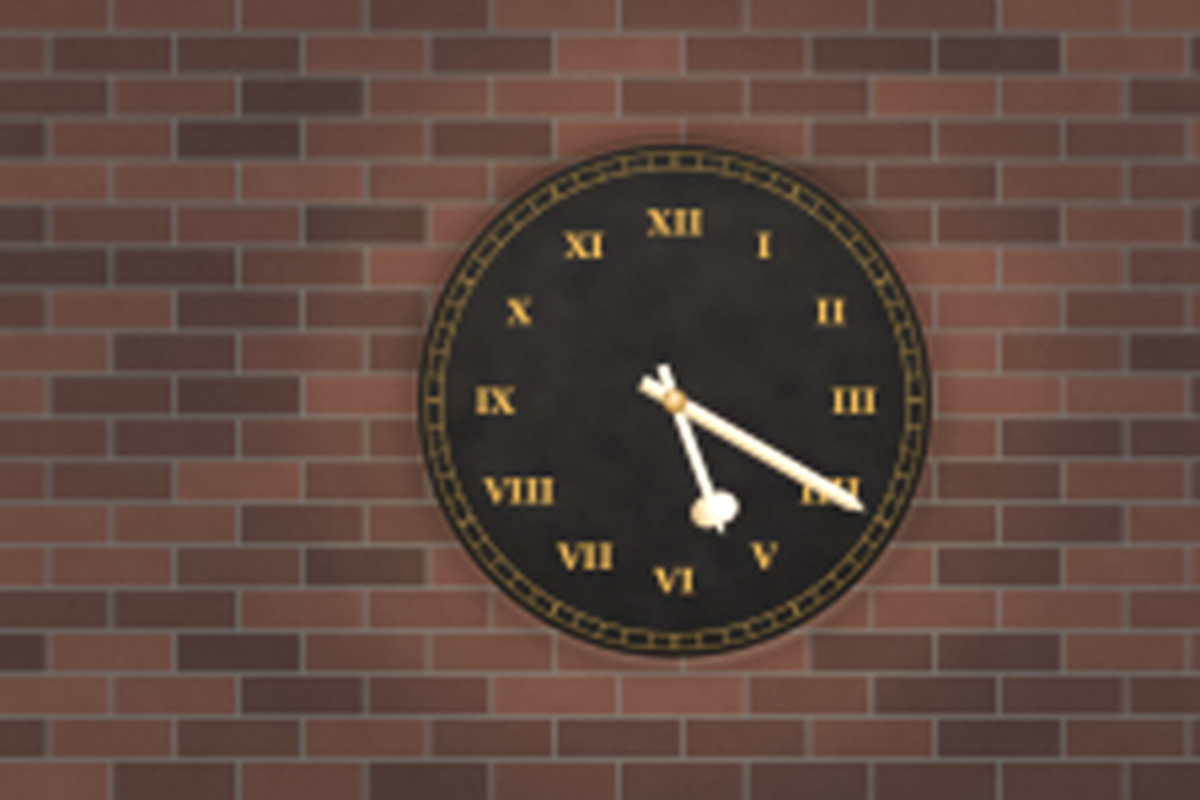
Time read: **5:20**
